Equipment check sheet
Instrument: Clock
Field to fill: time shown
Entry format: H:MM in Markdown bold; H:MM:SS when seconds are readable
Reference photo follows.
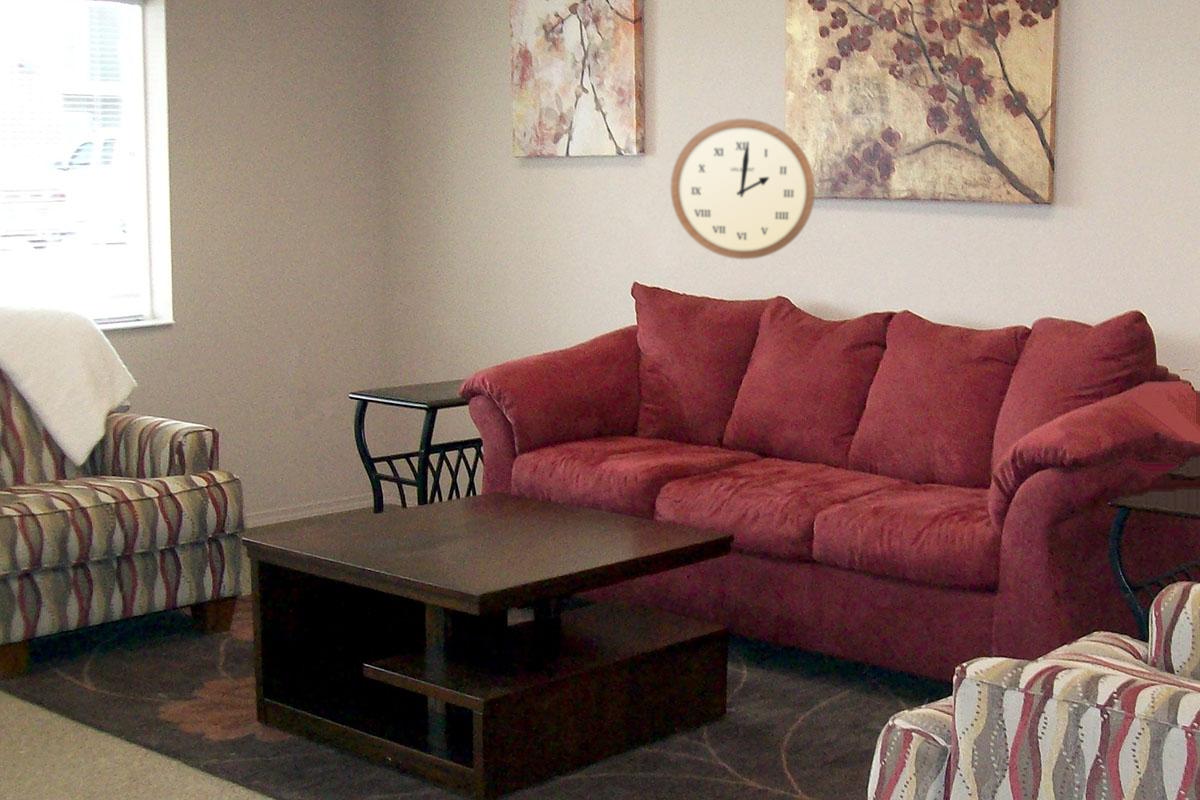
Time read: **2:01**
